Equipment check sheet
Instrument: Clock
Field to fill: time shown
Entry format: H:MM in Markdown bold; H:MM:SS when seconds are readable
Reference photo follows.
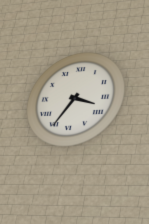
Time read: **3:35**
